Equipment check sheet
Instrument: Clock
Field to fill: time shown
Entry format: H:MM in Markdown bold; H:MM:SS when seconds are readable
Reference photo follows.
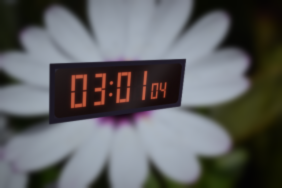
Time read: **3:01:04**
